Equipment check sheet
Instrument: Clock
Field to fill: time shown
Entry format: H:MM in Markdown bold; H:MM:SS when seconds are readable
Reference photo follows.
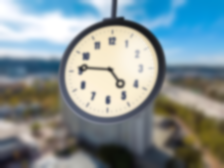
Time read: **4:46**
